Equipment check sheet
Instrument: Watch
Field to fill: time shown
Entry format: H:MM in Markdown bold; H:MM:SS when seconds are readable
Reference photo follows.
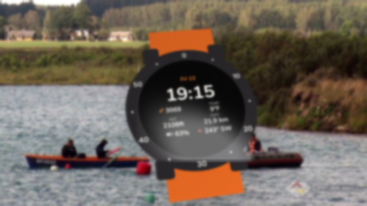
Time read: **19:15**
